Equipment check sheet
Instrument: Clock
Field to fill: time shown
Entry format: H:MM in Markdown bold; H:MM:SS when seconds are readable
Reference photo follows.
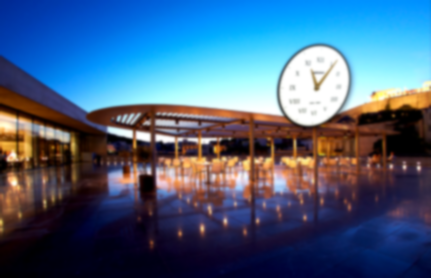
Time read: **11:06**
